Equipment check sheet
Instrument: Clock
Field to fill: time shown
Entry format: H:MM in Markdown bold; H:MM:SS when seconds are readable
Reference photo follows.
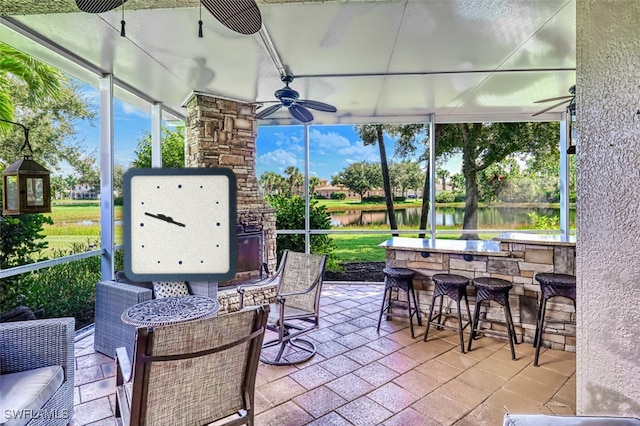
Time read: **9:48**
